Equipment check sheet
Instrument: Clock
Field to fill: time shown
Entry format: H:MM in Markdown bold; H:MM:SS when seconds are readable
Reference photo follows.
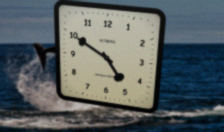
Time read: **4:50**
